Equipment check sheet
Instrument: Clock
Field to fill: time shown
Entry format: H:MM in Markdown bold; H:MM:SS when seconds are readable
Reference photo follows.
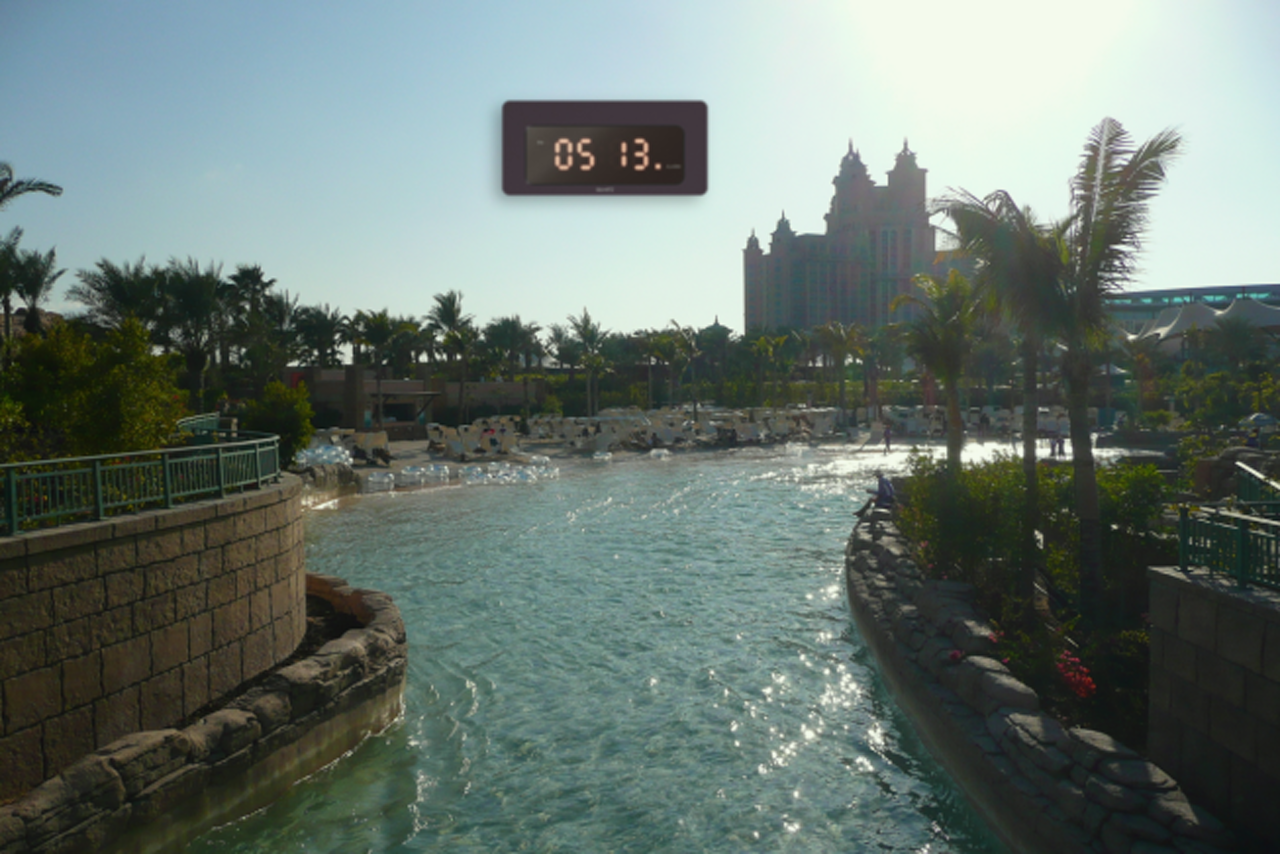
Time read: **5:13**
